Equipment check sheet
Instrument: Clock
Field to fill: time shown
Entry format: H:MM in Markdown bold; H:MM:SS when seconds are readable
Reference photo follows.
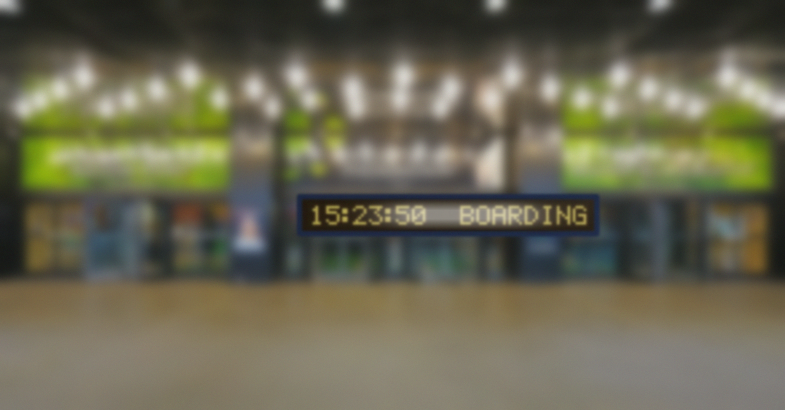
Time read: **15:23:50**
